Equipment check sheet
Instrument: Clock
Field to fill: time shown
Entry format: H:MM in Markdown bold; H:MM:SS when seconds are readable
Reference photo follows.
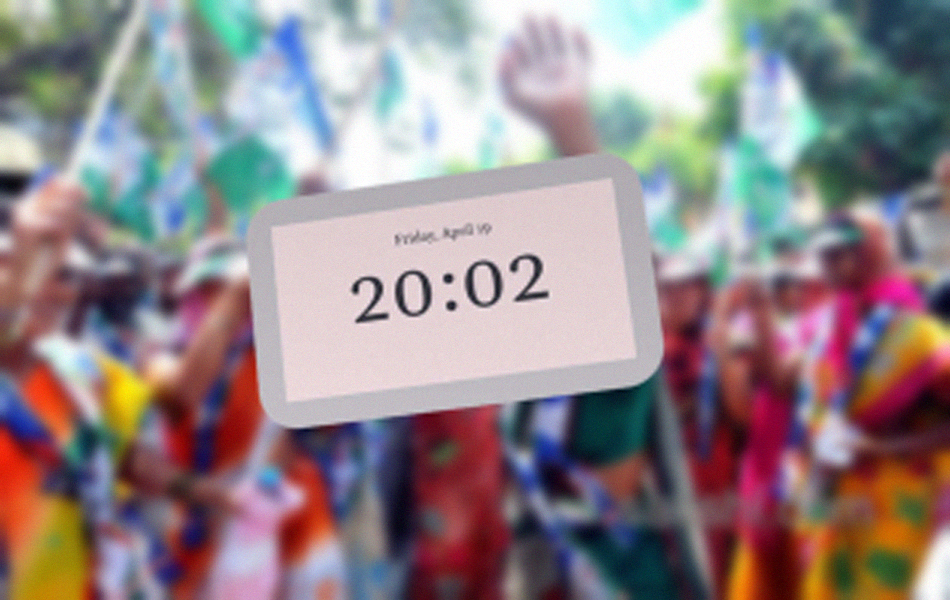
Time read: **20:02**
